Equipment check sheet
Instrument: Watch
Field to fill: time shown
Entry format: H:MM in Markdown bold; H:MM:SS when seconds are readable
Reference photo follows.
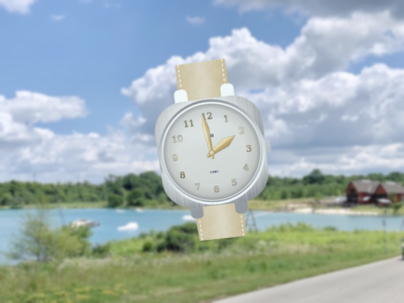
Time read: **1:59**
